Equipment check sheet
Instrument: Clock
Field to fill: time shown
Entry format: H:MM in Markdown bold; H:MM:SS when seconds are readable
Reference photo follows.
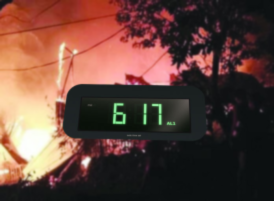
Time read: **6:17**
